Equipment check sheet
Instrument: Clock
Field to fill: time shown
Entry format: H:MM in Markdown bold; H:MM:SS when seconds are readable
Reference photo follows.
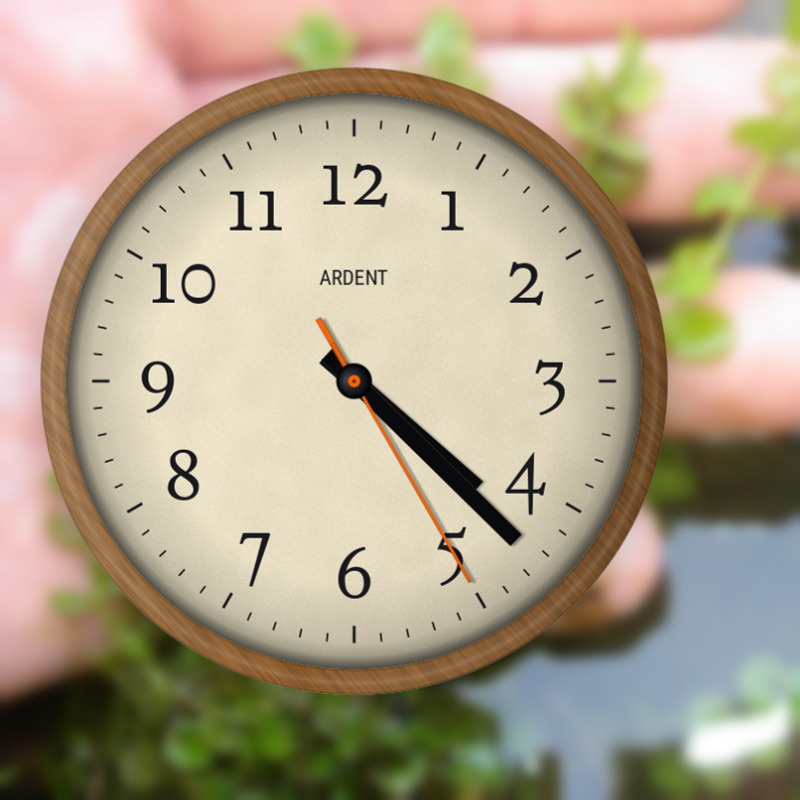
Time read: **4:22:25**
